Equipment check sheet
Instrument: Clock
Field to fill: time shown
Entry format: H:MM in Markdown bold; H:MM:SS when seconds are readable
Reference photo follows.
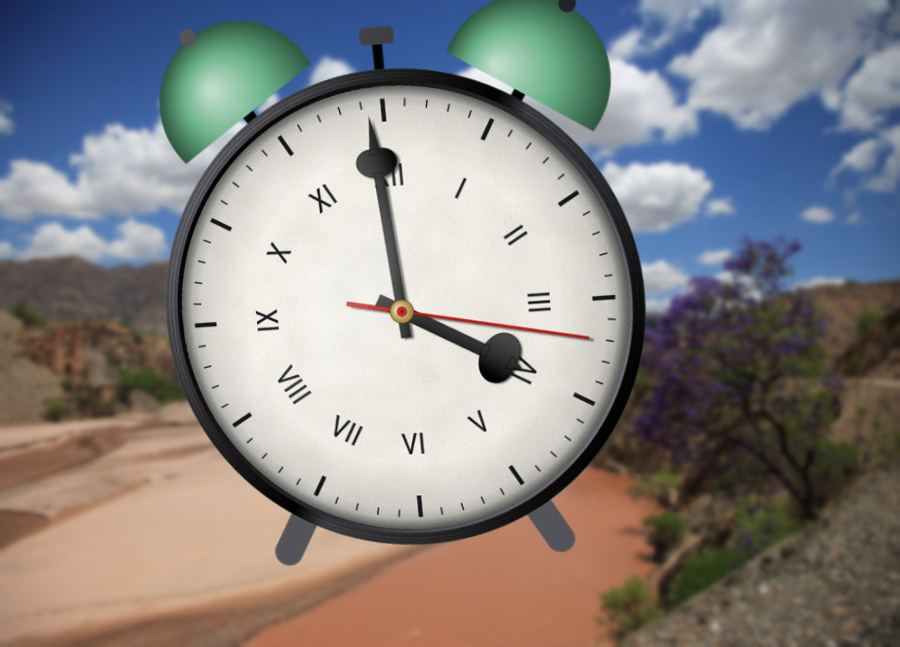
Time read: **3:59:17**
